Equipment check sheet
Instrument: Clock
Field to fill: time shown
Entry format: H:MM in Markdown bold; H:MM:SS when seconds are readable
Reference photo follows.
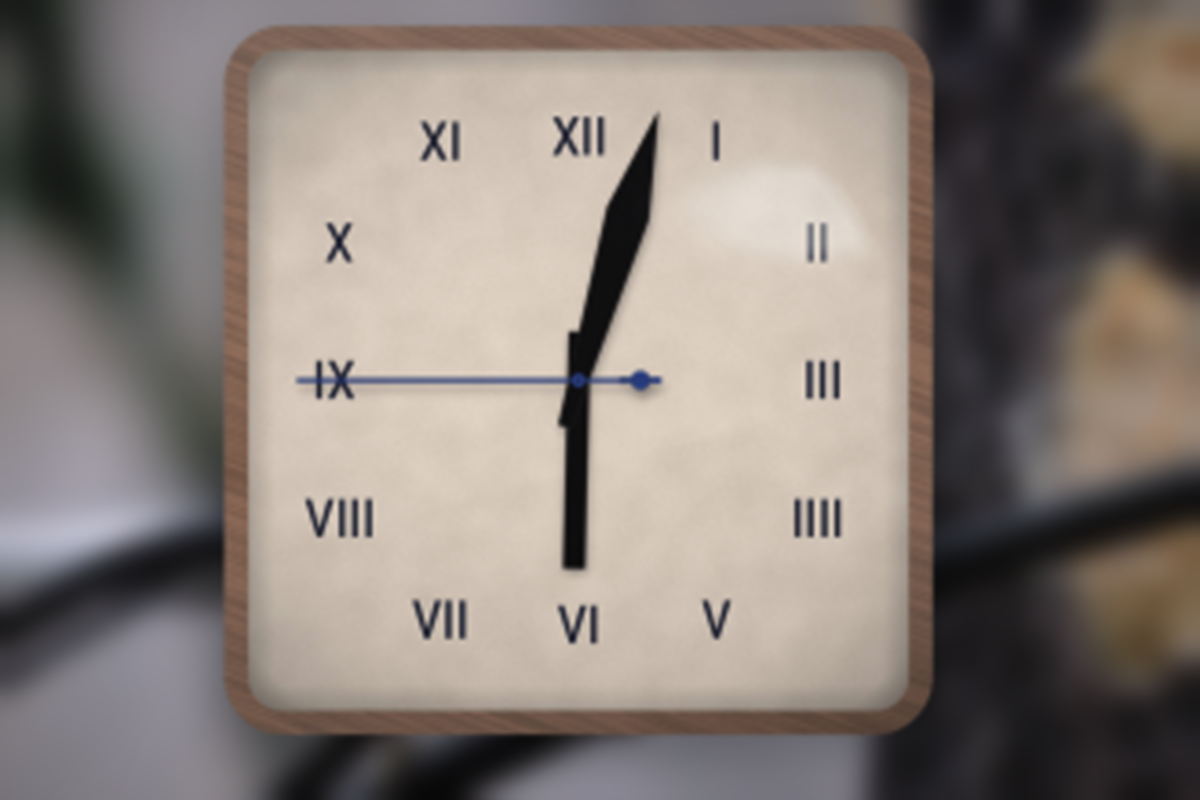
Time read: **6:02:45**
